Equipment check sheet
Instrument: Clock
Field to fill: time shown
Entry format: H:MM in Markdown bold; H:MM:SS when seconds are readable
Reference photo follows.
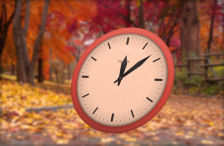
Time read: **12:08**
